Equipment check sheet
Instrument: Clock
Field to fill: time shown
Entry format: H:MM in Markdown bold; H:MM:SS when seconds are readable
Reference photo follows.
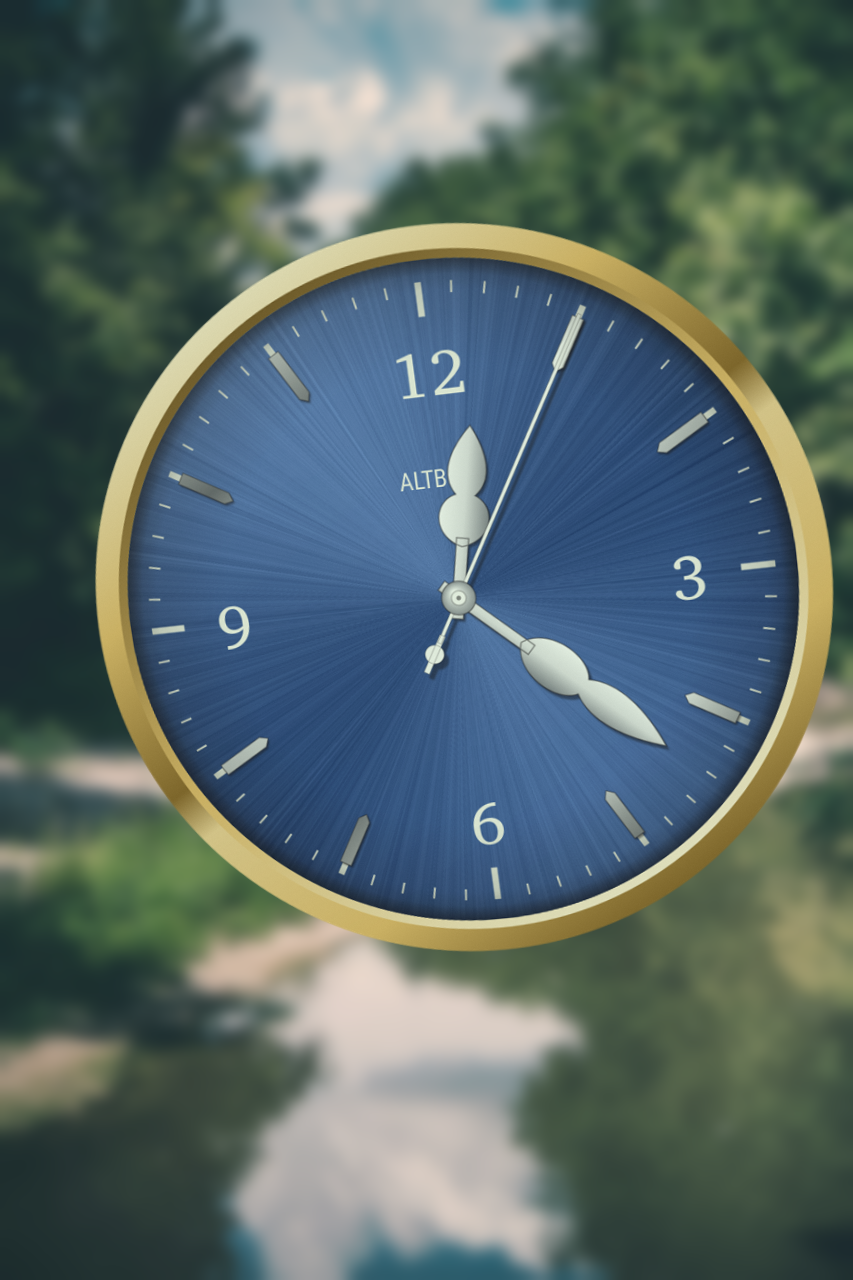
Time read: **12:22:05**
